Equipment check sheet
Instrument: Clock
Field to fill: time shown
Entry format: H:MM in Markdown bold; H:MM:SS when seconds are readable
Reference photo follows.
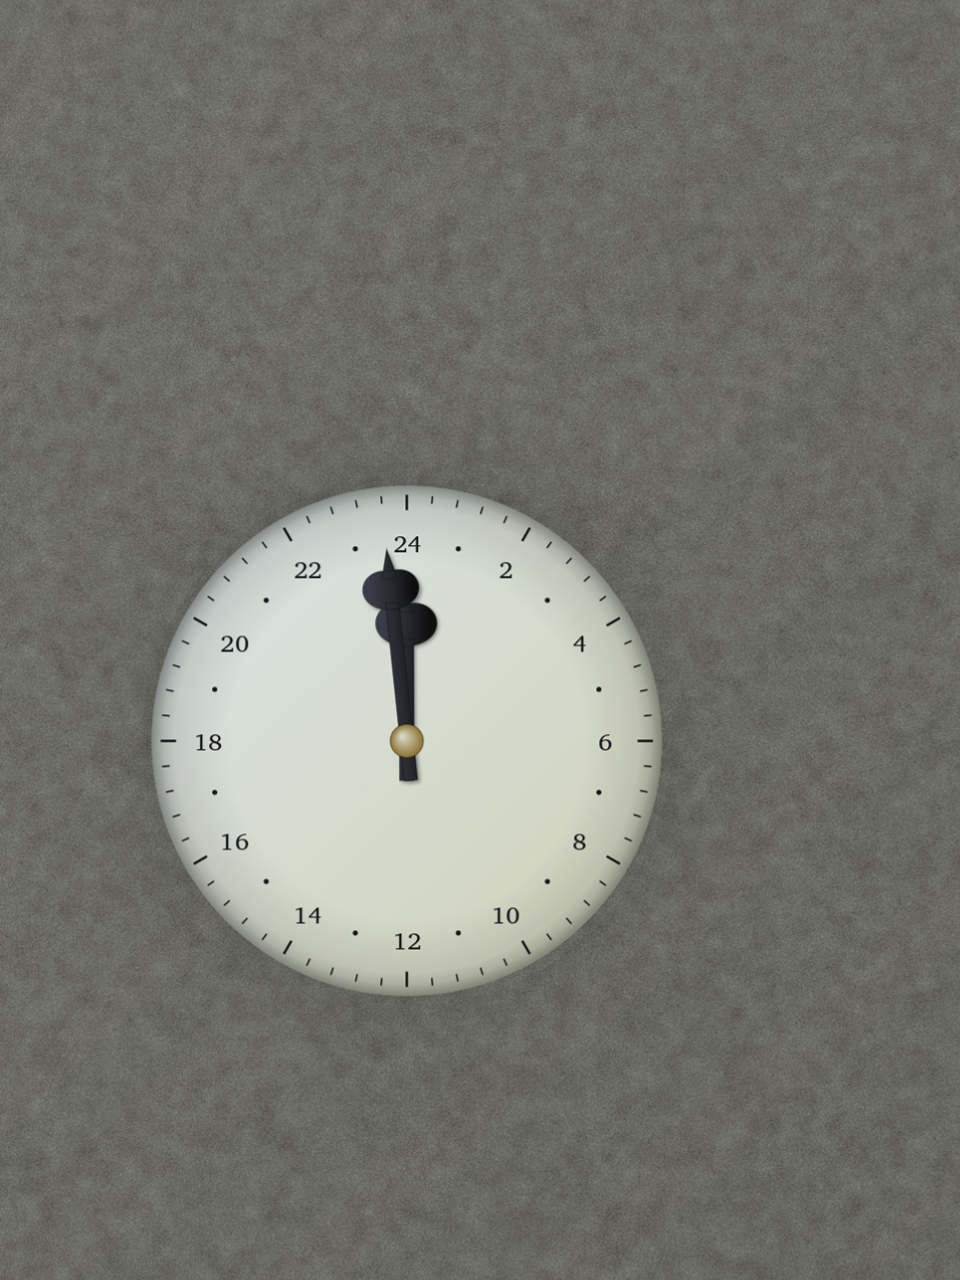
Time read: **23:59**
